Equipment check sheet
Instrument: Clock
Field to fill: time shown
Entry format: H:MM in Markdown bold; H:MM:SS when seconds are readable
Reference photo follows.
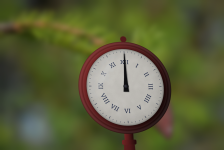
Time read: **12:00**
